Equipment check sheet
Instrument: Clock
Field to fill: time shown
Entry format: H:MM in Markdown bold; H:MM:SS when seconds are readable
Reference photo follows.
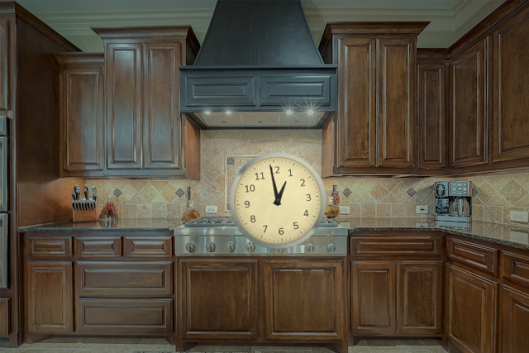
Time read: **12:59**
